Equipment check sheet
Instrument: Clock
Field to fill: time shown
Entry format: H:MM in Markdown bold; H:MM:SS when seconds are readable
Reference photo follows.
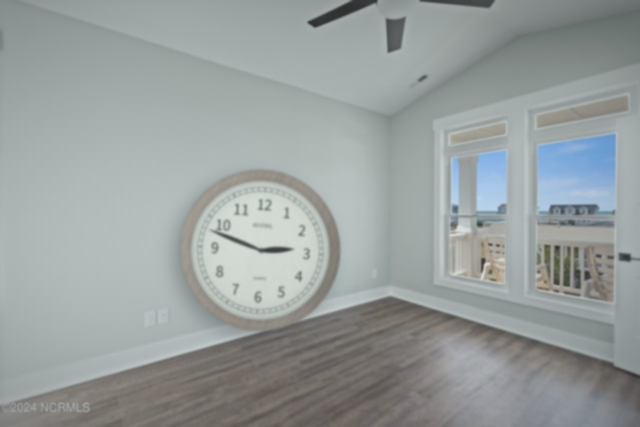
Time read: **2:48**
